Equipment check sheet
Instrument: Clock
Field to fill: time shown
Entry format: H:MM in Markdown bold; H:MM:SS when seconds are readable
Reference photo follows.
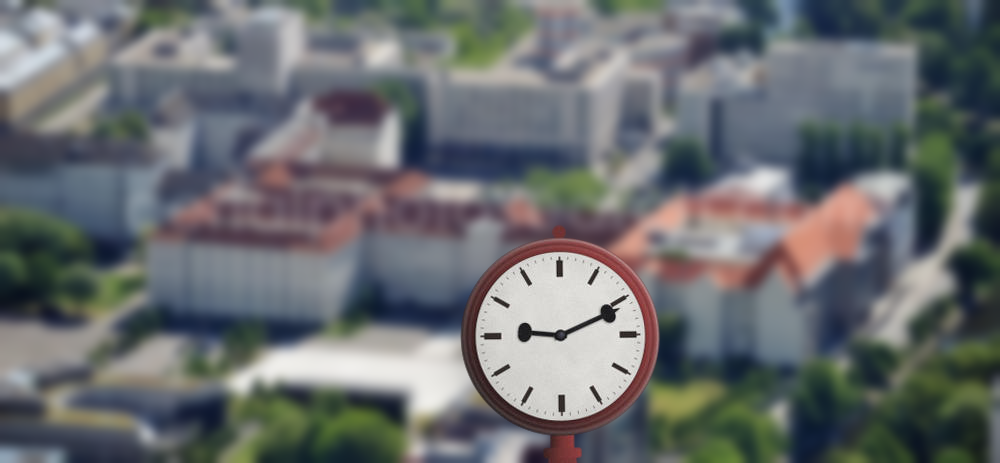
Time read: **9:11**
